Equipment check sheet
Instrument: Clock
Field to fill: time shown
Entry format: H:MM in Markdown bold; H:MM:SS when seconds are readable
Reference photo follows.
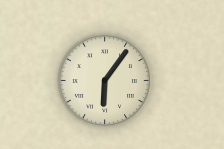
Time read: **6:06**
